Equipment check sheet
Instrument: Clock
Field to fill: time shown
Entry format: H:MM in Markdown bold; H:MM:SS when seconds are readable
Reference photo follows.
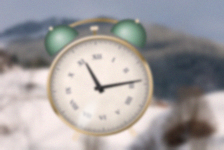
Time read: **11:14**
